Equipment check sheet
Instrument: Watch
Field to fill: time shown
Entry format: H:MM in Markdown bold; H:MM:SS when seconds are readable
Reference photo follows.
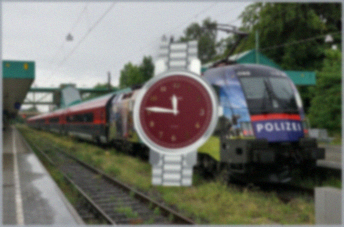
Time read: **11:46**
